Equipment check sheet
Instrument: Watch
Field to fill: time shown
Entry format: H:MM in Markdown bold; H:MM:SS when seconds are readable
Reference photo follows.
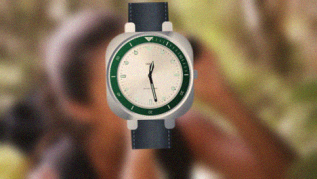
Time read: **12:28**
